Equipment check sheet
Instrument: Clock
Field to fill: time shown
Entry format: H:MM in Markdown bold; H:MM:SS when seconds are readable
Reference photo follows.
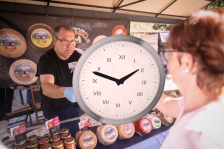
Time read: **1:48**
